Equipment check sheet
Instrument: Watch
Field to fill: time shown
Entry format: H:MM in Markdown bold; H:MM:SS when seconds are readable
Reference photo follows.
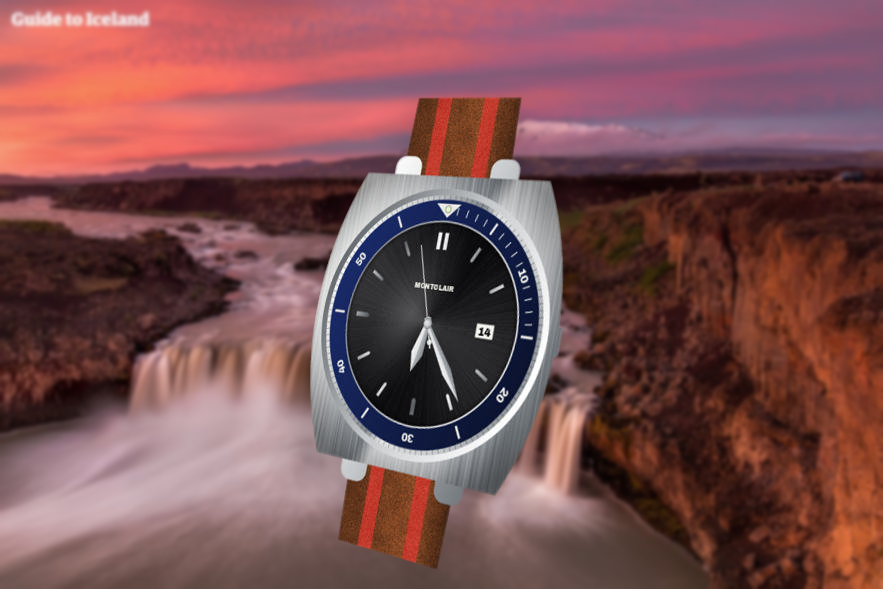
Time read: **6:23:57**
